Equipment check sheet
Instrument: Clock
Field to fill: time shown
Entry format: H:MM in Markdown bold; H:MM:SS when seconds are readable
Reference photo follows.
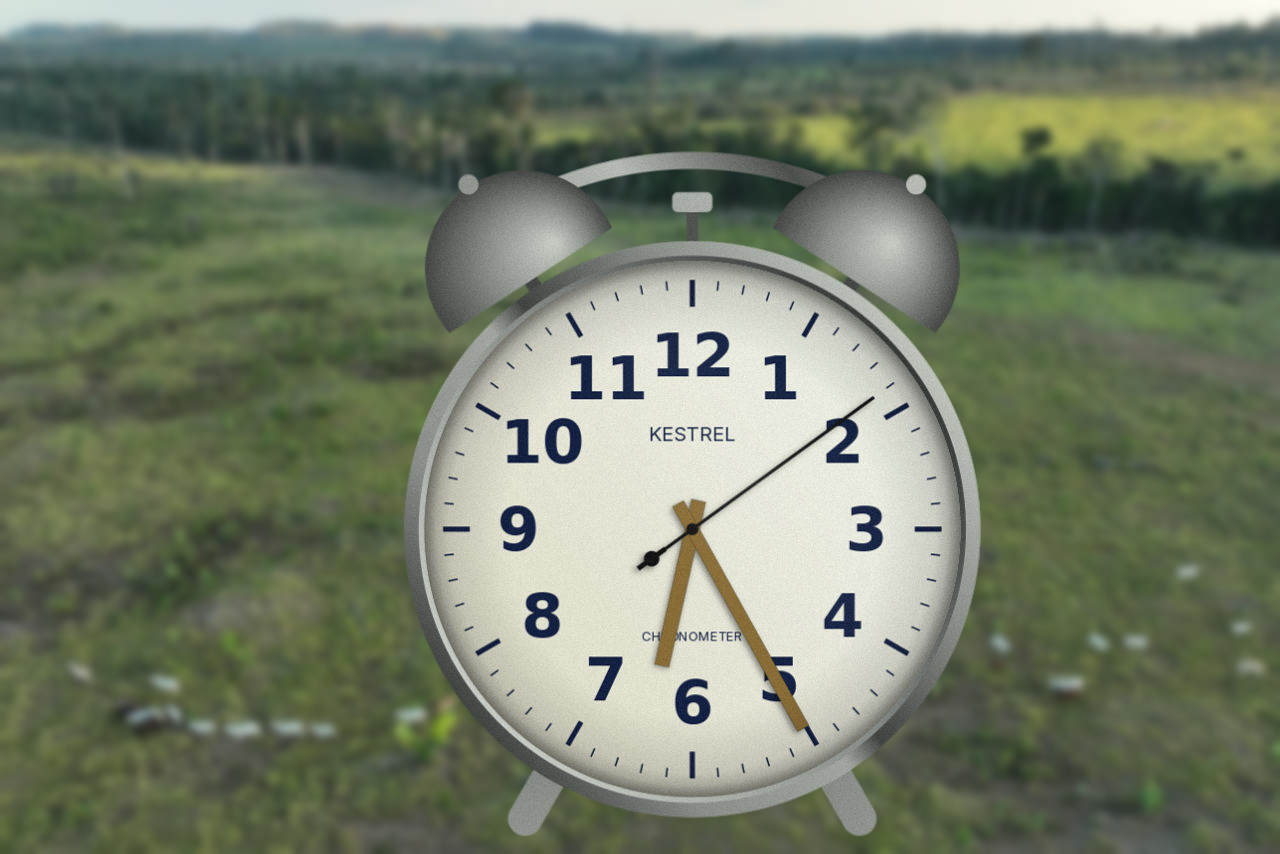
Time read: **6:25:09**
